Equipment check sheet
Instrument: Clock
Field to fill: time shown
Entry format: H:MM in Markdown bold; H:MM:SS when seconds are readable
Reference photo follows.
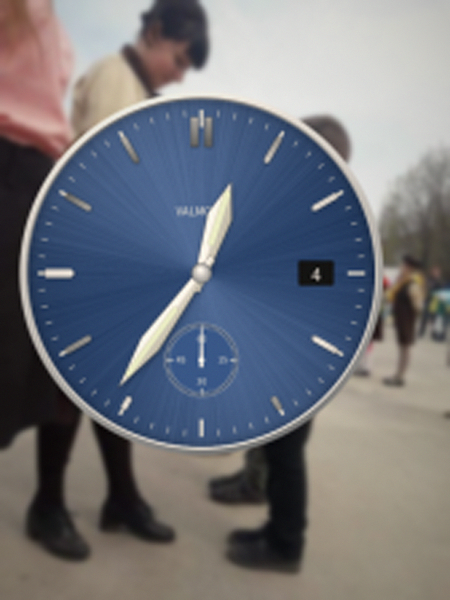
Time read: **12:36**
